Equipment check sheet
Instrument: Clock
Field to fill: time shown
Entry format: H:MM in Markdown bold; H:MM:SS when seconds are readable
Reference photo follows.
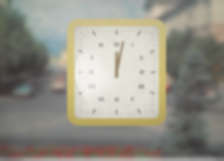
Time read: **12:02**
